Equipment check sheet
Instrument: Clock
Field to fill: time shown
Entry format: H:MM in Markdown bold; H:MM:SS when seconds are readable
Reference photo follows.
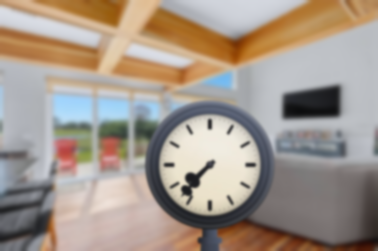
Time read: **7:37**
